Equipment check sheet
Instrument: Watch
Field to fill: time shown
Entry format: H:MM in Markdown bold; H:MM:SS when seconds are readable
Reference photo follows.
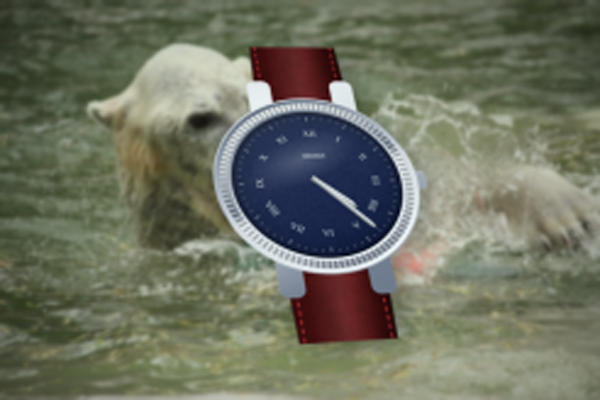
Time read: **4:23**
